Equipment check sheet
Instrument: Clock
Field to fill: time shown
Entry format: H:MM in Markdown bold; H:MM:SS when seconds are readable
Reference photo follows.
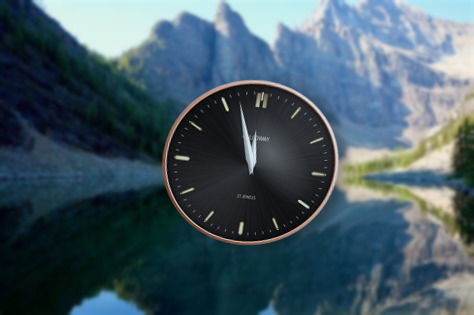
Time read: **11:57**
